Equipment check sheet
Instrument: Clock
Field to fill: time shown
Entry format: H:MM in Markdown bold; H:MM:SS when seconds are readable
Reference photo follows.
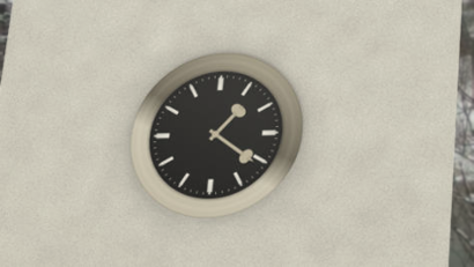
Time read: **1:21**
